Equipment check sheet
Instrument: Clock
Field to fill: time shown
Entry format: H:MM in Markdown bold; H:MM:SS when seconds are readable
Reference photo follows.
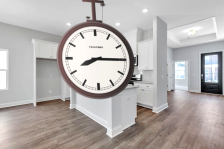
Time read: **8:15**
